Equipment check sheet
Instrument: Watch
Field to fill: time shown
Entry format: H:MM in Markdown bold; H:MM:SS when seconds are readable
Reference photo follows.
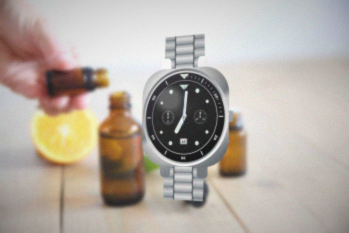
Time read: **7:01**
